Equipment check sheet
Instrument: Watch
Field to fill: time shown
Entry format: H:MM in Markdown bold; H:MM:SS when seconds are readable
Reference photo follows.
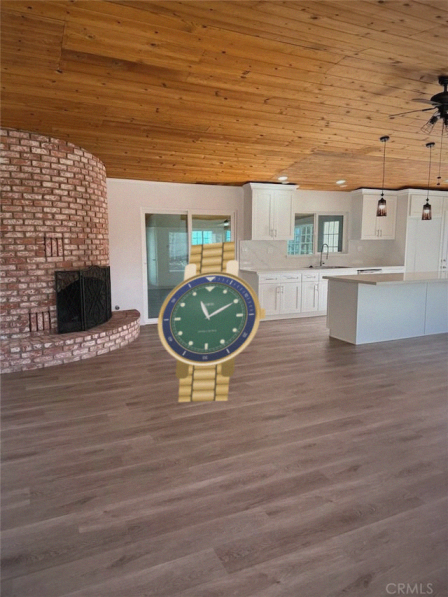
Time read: **11:10**
